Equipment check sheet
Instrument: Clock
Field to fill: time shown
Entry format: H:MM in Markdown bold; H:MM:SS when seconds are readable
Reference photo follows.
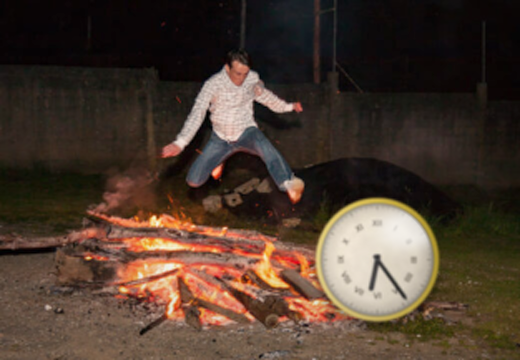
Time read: **6:24**
